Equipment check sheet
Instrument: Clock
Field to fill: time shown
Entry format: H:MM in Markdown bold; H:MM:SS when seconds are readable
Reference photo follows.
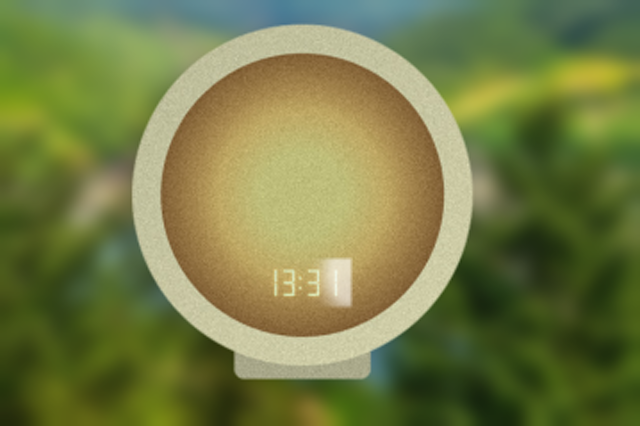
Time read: **13:31**
